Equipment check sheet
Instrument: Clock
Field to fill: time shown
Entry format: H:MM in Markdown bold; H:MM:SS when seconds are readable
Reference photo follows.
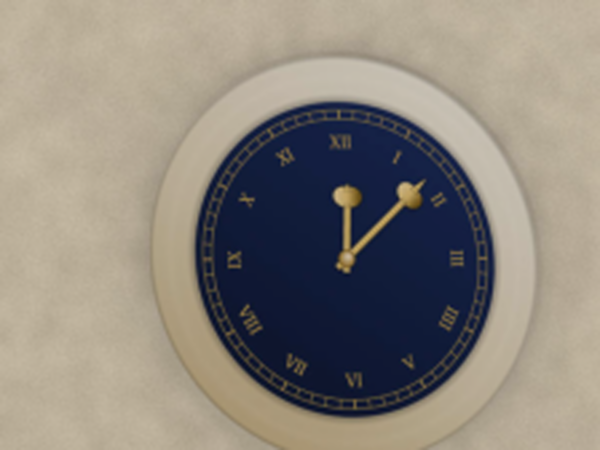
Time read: **12:08**
